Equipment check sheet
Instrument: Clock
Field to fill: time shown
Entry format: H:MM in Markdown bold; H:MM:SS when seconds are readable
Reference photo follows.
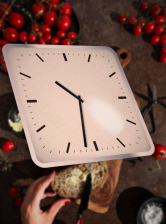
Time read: **10:32**
